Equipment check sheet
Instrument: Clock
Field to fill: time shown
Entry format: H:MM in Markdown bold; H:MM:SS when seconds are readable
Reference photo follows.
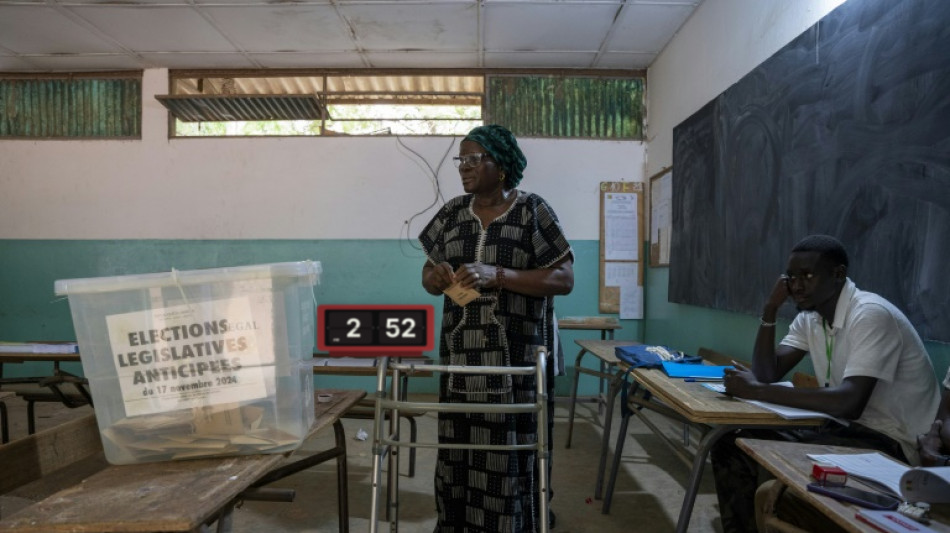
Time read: **2:52**
